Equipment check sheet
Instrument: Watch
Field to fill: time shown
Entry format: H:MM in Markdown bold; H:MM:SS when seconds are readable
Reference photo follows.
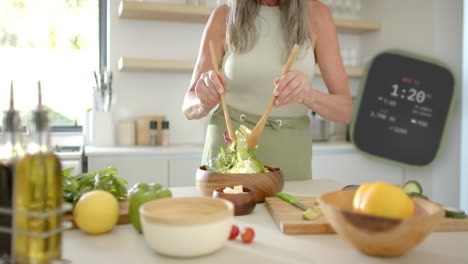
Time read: **1:20**
